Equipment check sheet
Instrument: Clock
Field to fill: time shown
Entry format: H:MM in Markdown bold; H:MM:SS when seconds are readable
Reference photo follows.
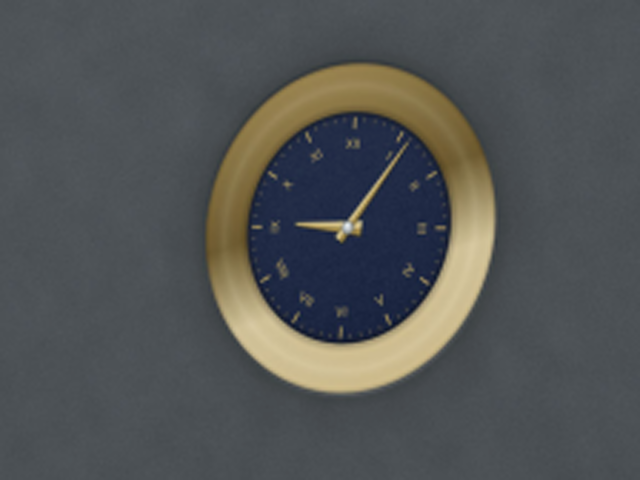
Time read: **9:06**
